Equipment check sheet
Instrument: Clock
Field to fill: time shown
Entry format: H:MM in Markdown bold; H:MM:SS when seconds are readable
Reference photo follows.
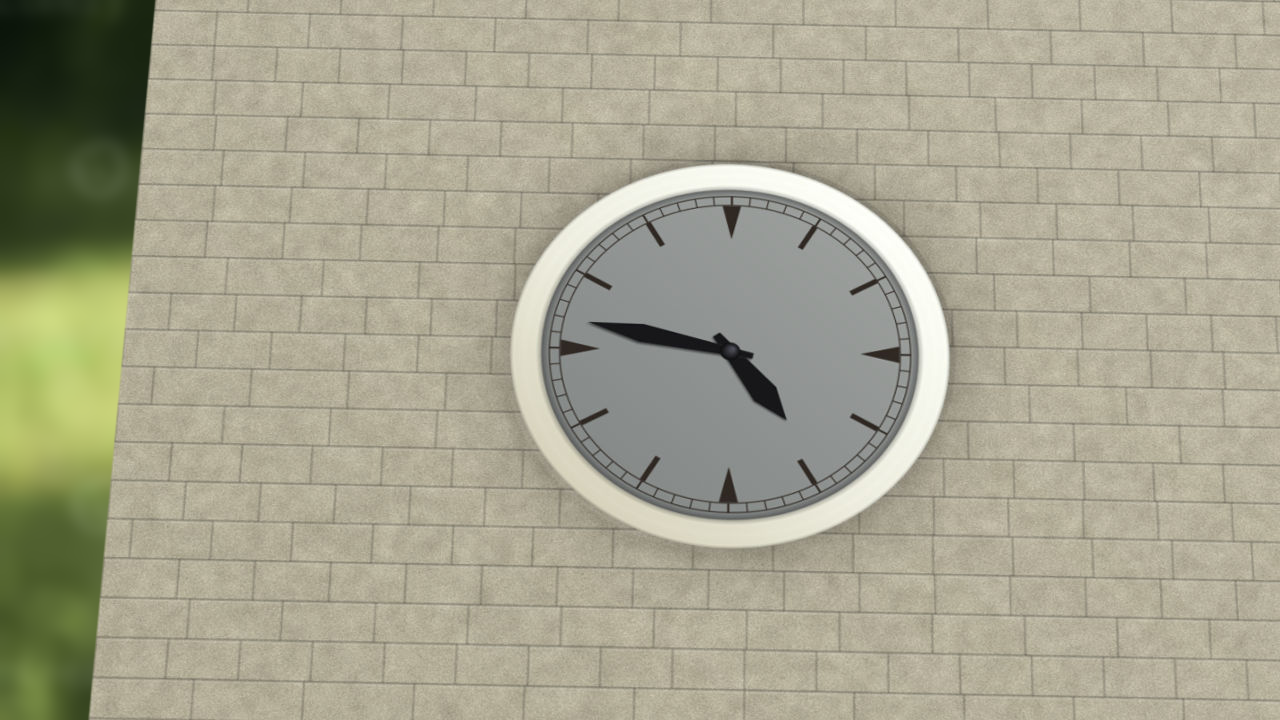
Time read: **4:47**
